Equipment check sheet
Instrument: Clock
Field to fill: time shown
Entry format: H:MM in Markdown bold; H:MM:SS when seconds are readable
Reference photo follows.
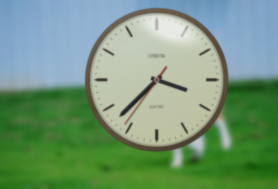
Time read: **3:37:36**
